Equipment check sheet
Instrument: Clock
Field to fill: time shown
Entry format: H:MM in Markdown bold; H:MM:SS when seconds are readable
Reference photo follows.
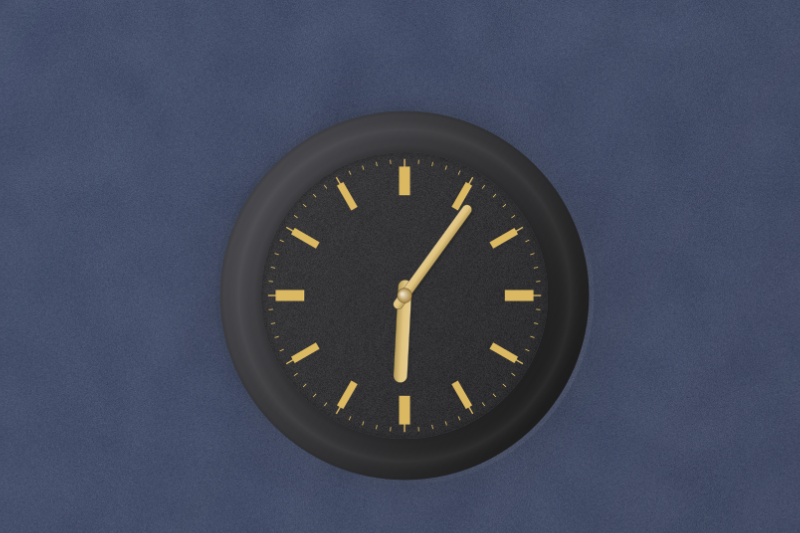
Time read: **6:06**
